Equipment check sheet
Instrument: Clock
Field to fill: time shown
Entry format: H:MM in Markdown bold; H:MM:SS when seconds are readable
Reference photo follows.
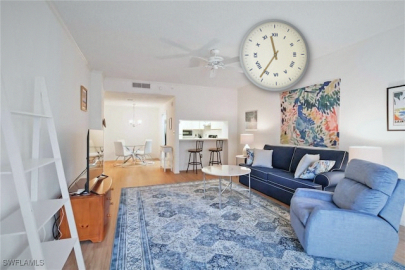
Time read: **11:36**
